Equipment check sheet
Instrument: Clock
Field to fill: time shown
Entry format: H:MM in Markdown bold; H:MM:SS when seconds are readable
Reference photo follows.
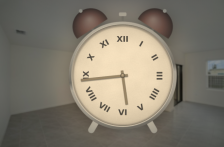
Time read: **5:44**
